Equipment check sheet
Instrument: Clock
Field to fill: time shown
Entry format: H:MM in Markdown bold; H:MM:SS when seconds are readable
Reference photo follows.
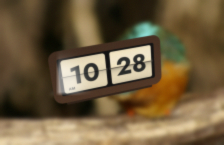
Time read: **10:28**
